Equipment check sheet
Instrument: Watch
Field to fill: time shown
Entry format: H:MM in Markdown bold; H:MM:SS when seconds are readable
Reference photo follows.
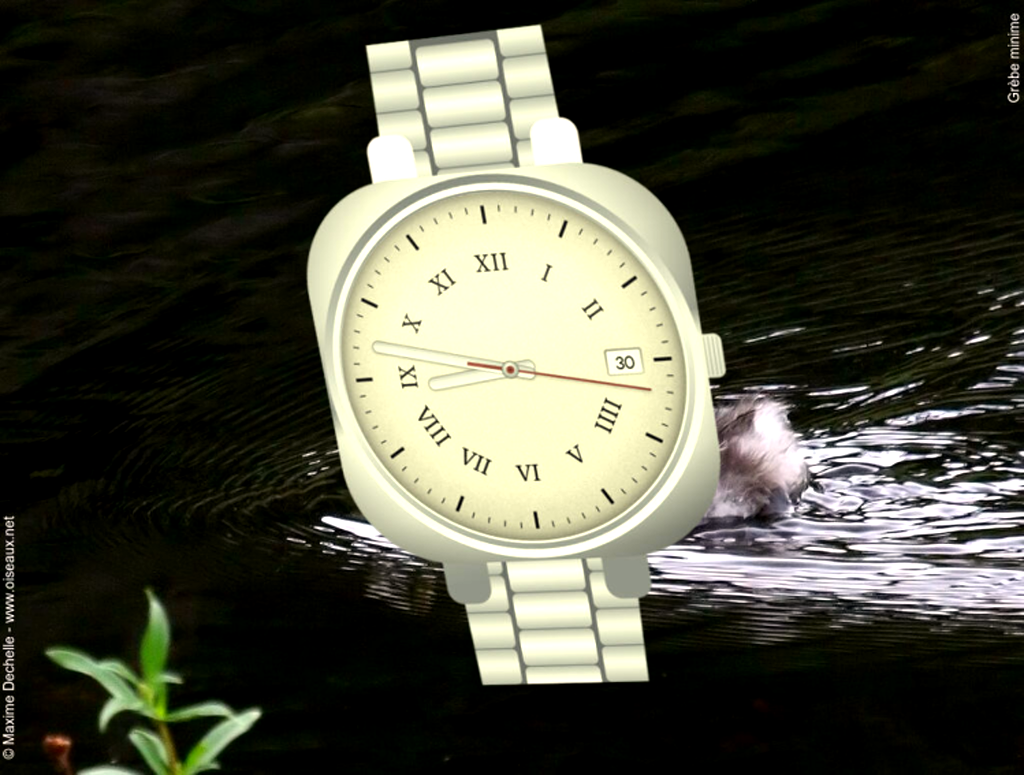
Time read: **8:47:17**
